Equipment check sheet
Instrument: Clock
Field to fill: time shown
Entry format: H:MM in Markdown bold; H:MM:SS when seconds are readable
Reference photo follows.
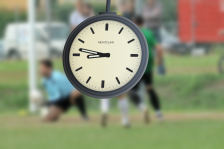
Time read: **8:47**
